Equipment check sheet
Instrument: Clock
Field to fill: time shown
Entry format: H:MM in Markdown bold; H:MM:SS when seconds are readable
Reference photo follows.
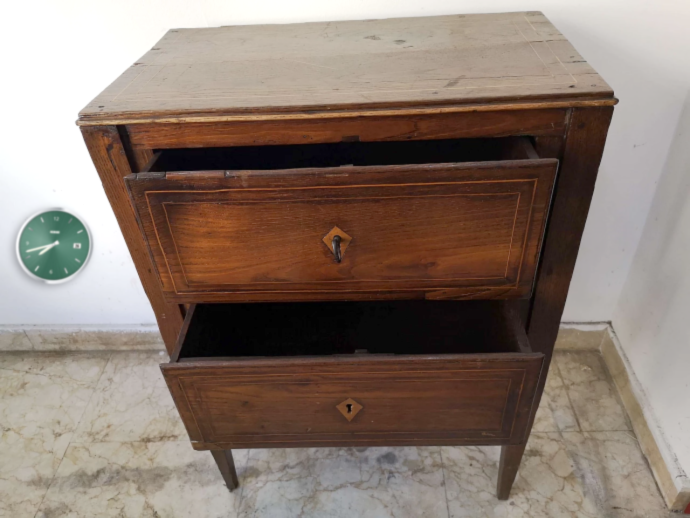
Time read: **7:42**
